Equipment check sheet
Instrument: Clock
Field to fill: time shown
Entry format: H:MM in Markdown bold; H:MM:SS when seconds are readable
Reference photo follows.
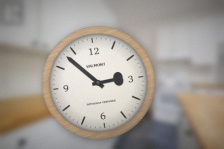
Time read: **2:53**
